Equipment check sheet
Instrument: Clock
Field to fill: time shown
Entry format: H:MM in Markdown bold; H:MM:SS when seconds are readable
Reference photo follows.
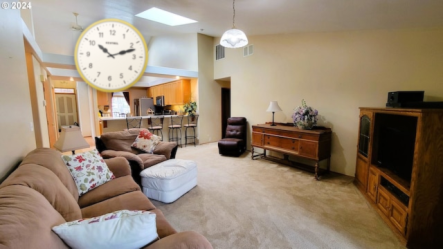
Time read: **10:12**
